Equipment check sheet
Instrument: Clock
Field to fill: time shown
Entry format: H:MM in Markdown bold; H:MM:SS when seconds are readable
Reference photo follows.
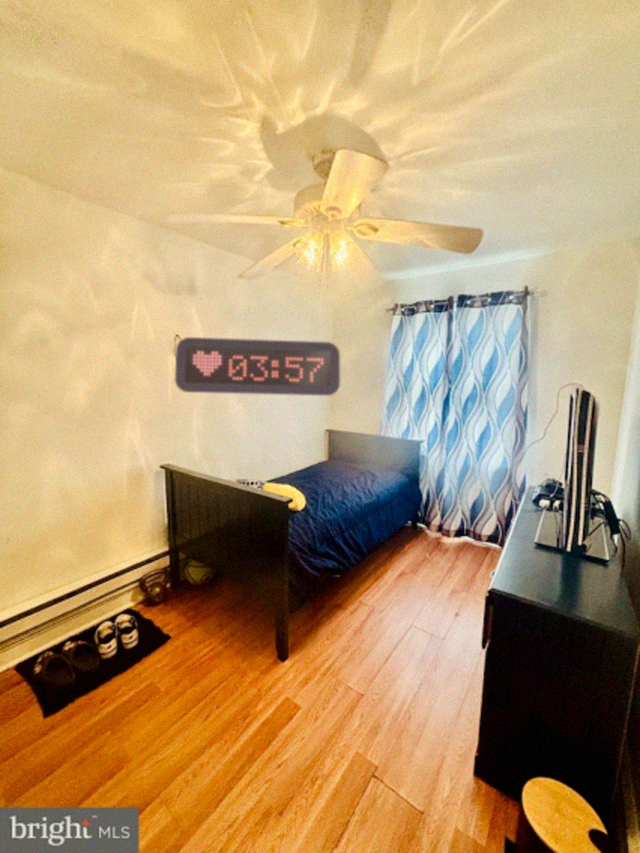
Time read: **3:57**
